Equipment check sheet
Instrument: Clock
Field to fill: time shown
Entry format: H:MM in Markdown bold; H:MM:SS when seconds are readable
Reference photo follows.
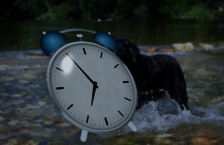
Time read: **6:55**
